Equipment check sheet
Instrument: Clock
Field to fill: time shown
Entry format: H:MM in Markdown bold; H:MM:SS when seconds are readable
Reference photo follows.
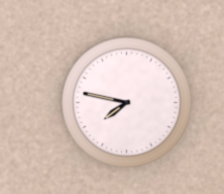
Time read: **7:47**
